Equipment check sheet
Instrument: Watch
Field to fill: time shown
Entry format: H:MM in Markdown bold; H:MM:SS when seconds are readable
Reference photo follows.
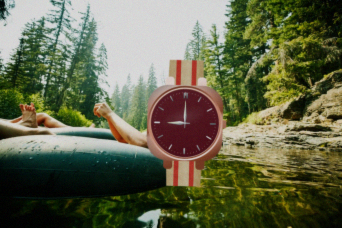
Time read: **9:00**
